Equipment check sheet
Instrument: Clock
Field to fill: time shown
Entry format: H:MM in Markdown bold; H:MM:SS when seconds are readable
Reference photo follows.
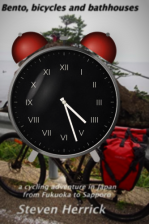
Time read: **4:27**
